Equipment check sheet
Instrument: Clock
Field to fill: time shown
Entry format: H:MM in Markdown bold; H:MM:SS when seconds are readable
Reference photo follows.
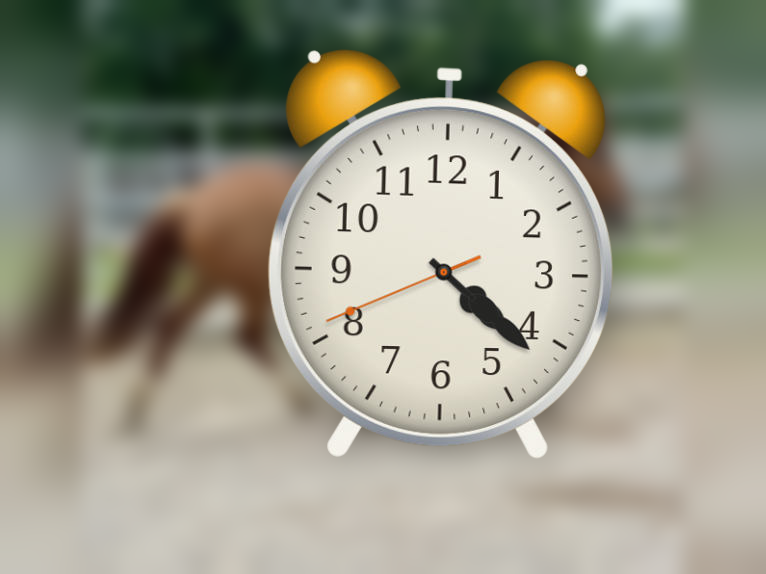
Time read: **4:21:41**
